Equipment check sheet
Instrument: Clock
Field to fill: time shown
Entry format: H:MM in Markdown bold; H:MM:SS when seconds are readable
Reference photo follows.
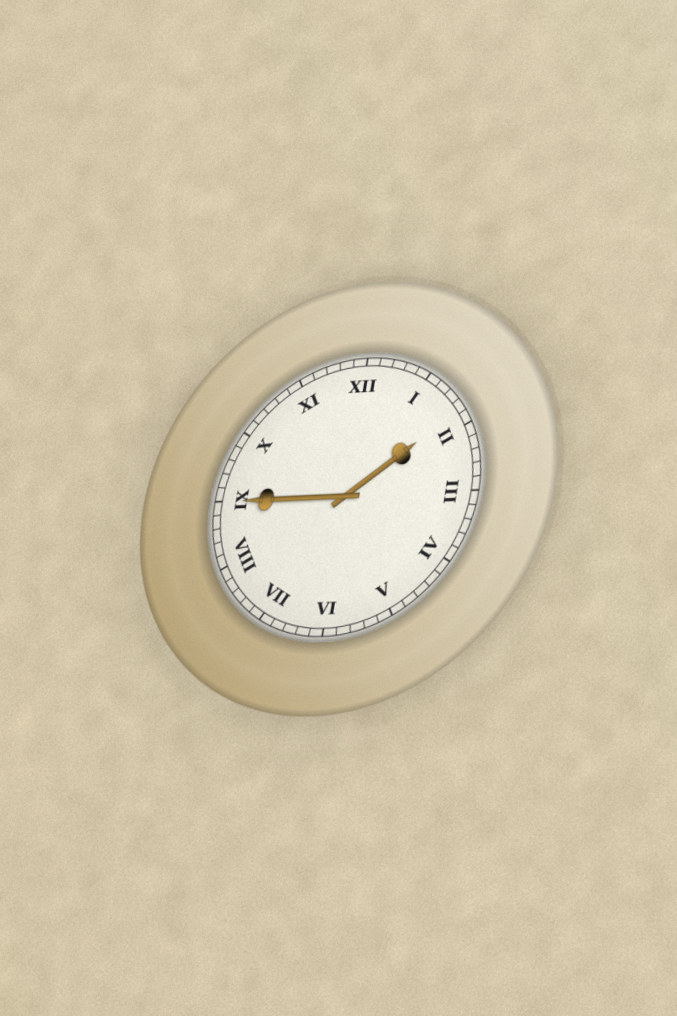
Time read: **1:45**
